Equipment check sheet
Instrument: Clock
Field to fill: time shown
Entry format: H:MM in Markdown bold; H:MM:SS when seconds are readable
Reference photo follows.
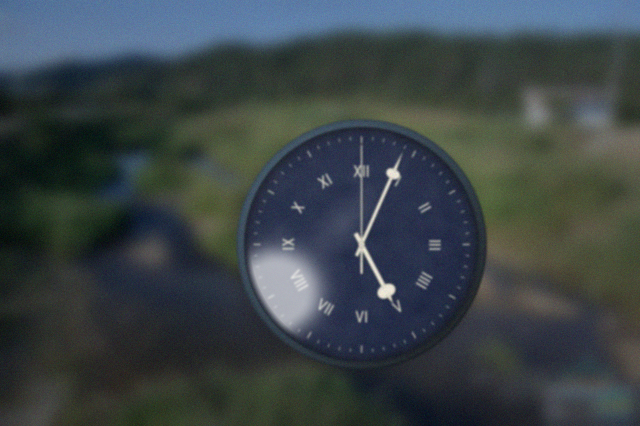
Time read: **5:04:00**
